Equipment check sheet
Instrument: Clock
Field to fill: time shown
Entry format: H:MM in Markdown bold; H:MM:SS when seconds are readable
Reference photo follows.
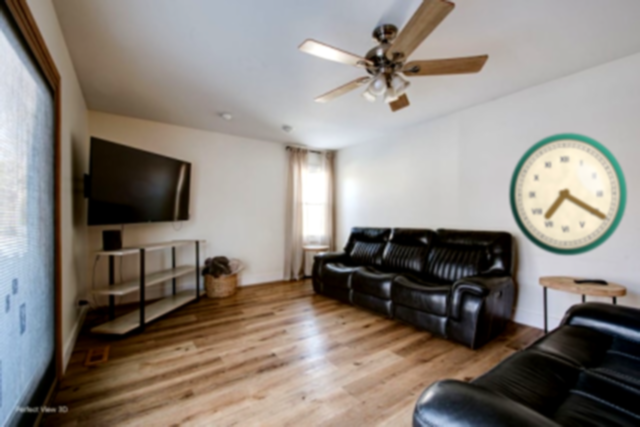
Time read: **7:20**
